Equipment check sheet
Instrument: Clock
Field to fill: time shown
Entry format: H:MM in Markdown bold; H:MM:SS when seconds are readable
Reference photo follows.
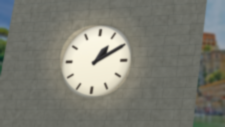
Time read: **1:10**
